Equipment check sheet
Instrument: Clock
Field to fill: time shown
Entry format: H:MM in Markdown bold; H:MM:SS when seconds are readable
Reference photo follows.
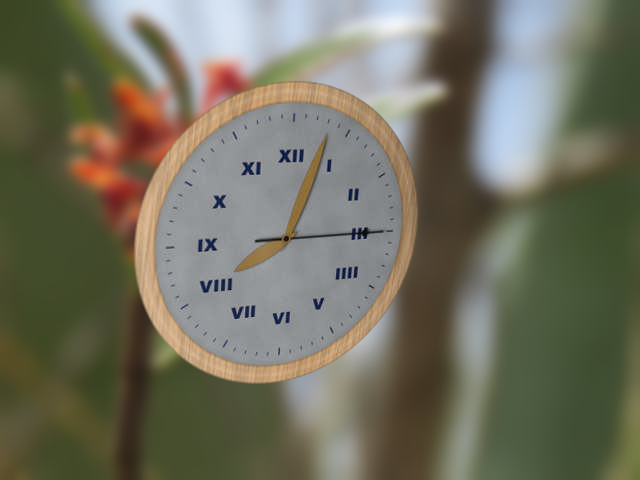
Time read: **8:03:15**
